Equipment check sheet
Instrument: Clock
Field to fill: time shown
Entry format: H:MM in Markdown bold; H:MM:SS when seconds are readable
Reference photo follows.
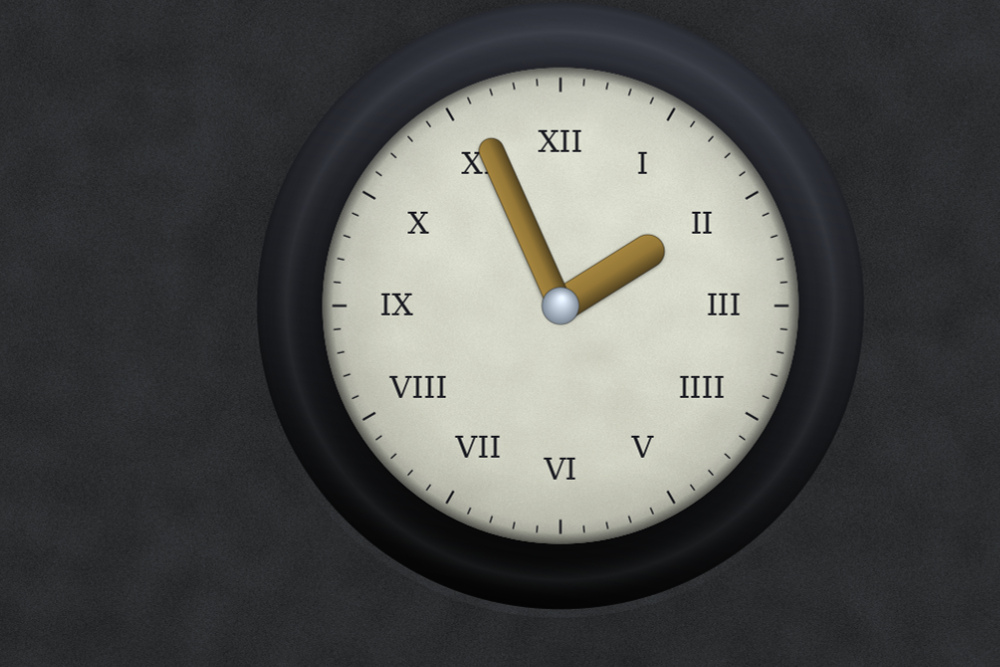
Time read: **1:56**
